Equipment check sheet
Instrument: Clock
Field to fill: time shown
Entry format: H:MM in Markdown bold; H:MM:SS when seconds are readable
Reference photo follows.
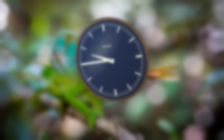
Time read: **9:45**
